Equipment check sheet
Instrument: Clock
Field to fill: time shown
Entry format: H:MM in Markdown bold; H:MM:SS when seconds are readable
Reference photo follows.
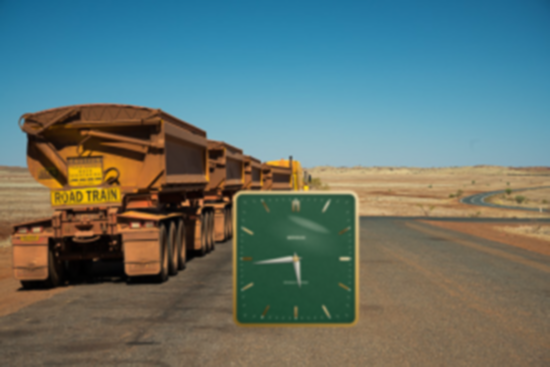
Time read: **5:44**
